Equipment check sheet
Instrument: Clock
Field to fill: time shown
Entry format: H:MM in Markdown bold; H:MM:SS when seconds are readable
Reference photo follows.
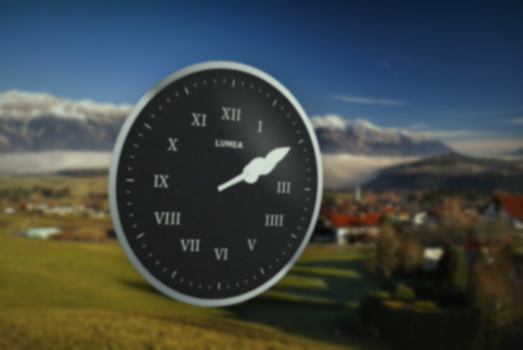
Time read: **2:10**
